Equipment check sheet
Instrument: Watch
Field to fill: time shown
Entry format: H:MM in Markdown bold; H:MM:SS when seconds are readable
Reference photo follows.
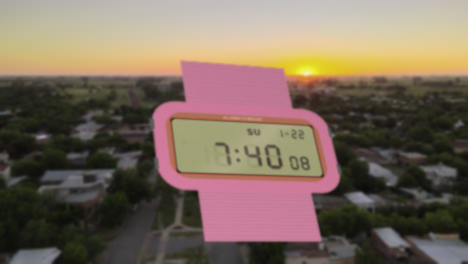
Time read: **7:40:08**
